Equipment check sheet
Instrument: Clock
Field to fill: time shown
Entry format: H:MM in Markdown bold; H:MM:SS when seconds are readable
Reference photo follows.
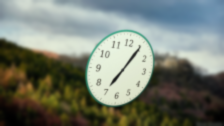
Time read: **7:05**
